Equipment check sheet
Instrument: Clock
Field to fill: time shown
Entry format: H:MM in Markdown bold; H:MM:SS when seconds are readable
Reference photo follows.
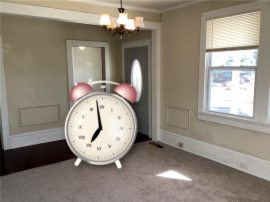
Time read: **6:58**
